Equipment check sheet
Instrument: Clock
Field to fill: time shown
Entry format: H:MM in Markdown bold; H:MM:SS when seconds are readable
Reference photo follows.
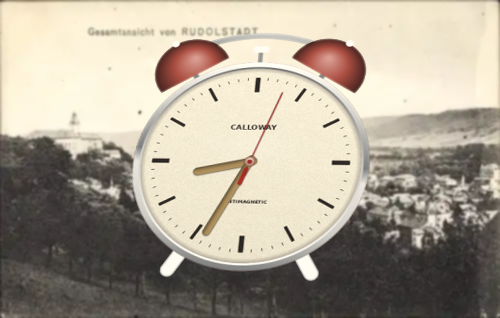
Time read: **8:34:03**
